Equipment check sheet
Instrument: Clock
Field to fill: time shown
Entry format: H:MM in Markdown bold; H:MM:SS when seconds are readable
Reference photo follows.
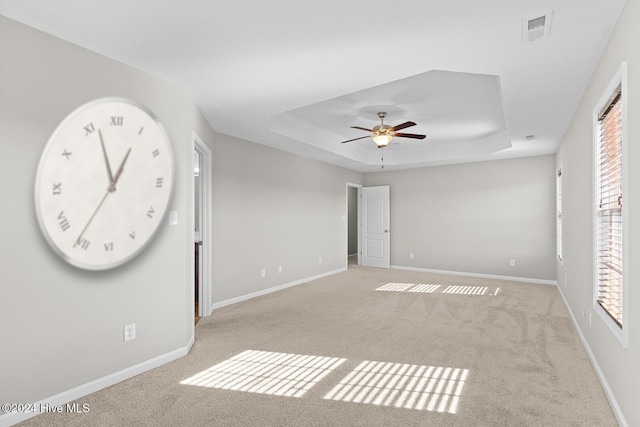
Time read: **12:56:36**
